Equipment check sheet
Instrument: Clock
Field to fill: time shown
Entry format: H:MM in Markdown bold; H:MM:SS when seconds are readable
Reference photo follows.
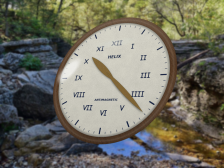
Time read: **10:22**
